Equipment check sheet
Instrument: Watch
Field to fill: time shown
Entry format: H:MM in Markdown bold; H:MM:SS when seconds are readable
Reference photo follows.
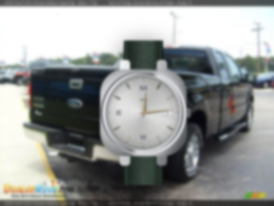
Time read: **12:14**
